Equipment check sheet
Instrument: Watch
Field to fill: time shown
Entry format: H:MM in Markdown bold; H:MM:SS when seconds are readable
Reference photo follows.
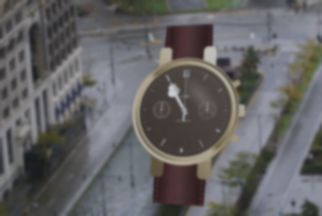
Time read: **10:55**
